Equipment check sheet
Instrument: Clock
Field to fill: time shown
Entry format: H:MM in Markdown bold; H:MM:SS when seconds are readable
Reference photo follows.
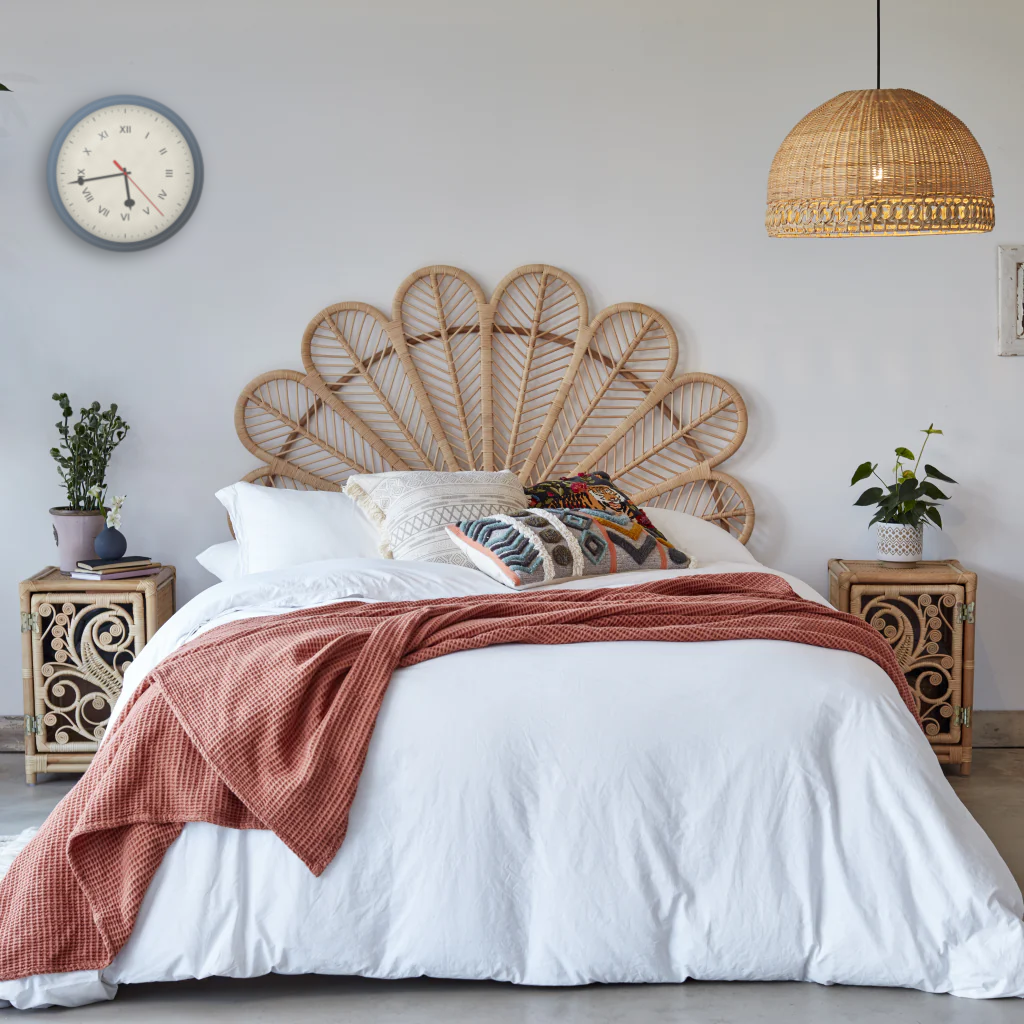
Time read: **5:43:23**
